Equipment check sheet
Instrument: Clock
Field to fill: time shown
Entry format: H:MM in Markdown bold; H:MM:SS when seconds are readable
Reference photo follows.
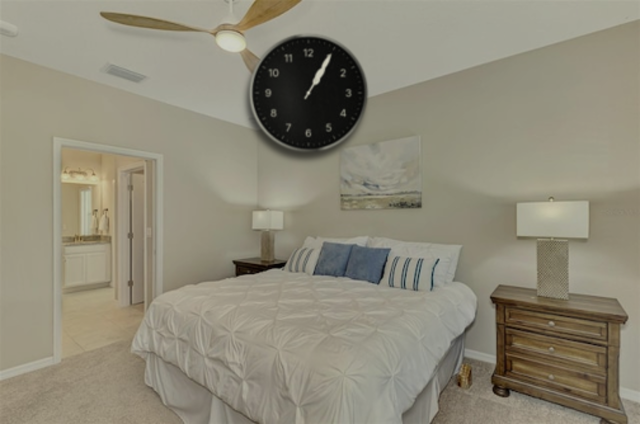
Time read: **1:05**
